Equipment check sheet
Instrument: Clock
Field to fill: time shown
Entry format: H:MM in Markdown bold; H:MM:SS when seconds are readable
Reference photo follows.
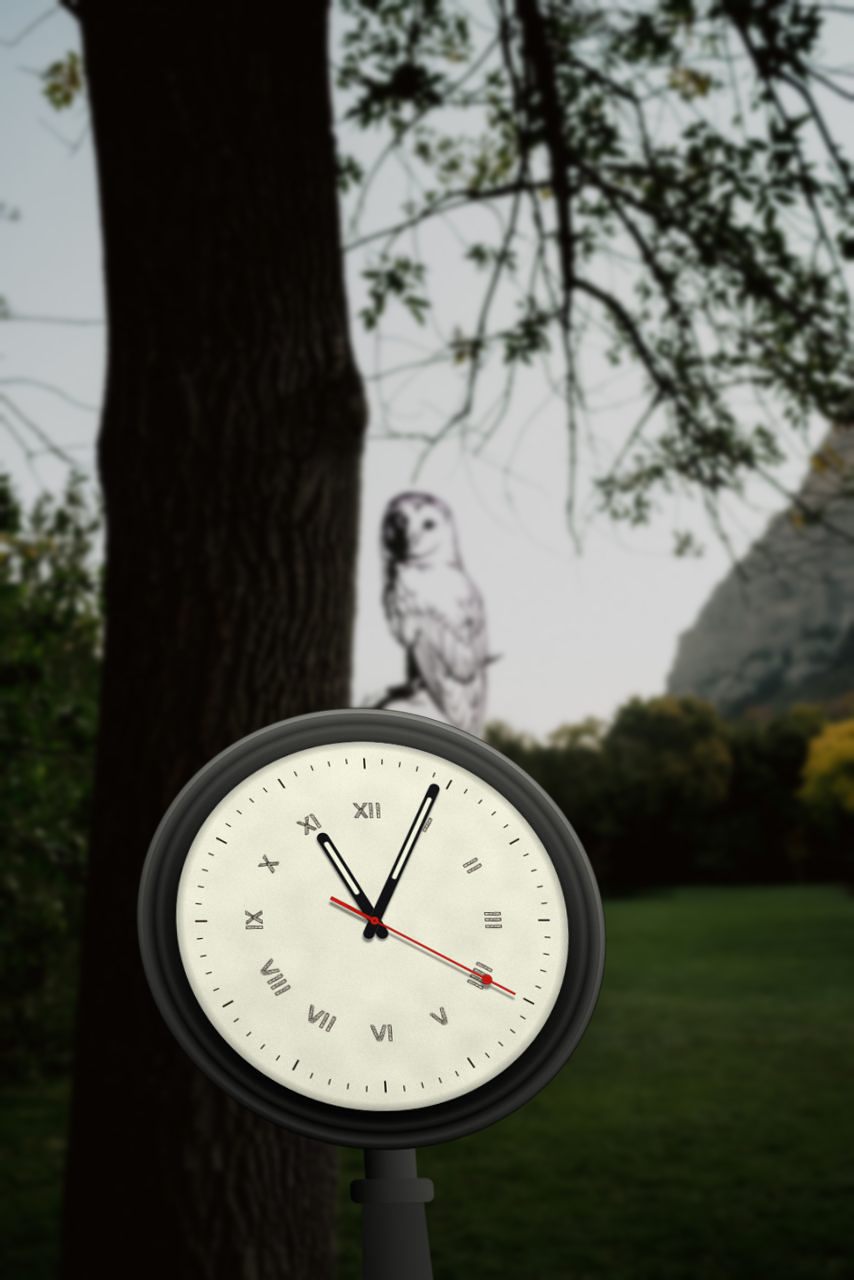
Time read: **11:04:20**
